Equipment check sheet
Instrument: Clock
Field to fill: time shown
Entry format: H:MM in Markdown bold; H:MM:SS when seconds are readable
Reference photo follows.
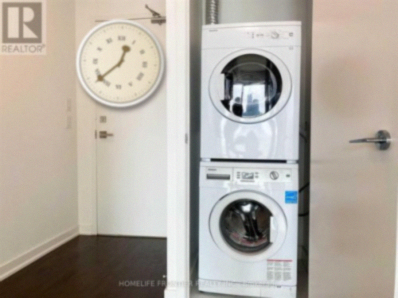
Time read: **12:38**
